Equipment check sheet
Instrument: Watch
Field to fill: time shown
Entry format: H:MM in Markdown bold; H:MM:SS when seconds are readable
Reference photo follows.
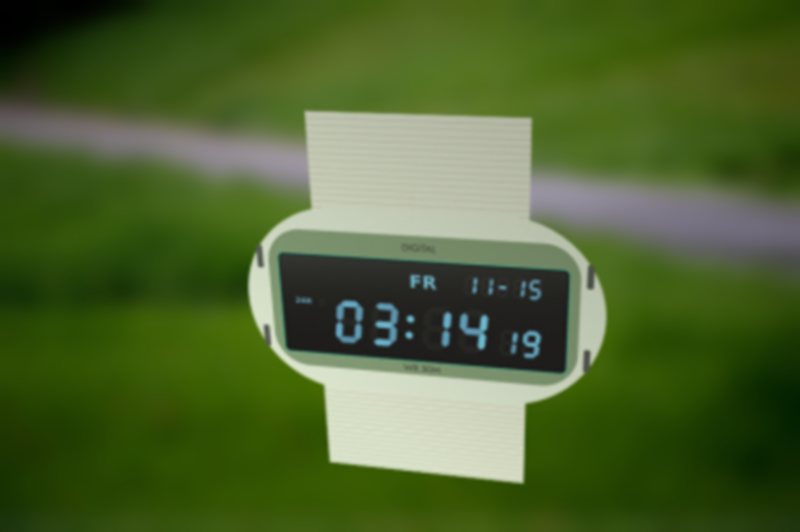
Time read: **3:14:19**
